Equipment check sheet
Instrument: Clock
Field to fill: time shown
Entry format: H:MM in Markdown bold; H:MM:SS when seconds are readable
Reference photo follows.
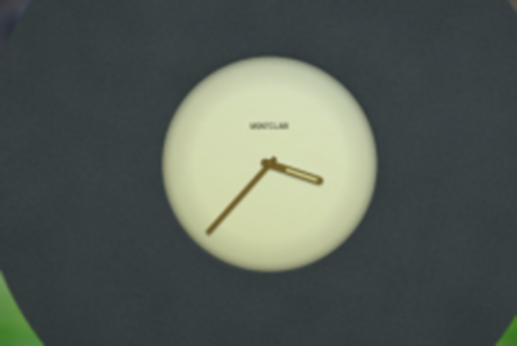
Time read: **3:37**
